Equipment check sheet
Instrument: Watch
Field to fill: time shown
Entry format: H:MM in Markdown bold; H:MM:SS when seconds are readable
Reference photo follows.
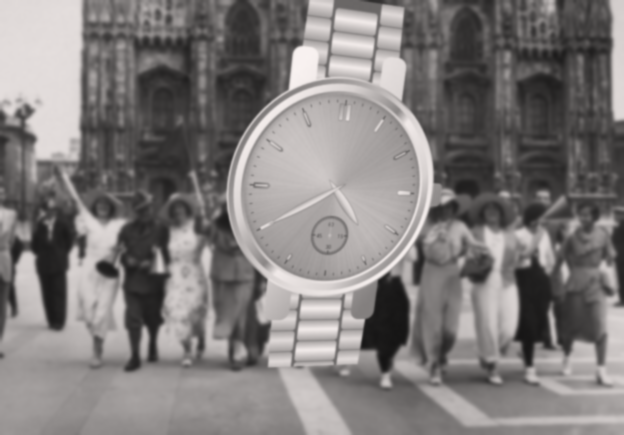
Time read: **4:40**
